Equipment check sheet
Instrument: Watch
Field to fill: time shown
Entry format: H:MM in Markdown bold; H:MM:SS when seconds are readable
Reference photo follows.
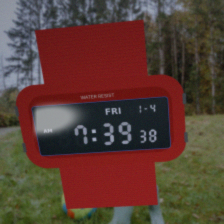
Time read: **7:39:38**
